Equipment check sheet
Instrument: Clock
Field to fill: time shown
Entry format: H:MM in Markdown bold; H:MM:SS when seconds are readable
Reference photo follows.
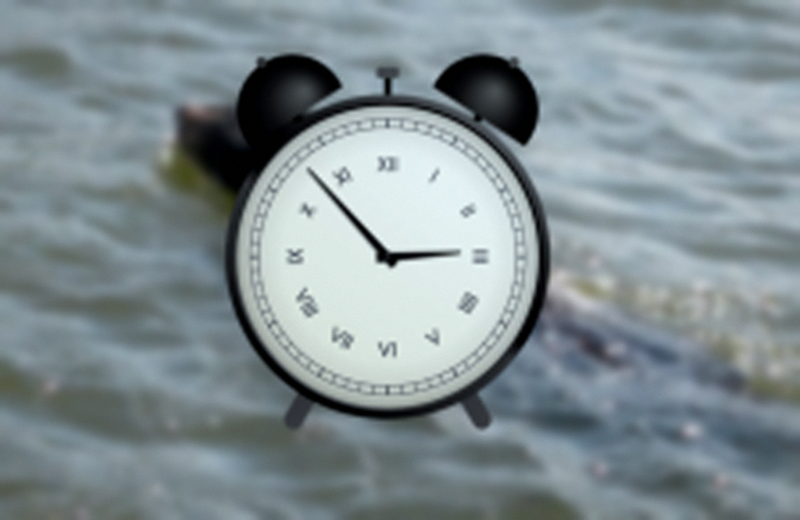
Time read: **2:53**
